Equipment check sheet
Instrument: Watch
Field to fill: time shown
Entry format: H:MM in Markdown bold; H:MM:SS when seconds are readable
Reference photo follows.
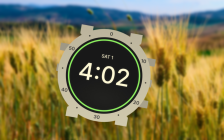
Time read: **4:02**
